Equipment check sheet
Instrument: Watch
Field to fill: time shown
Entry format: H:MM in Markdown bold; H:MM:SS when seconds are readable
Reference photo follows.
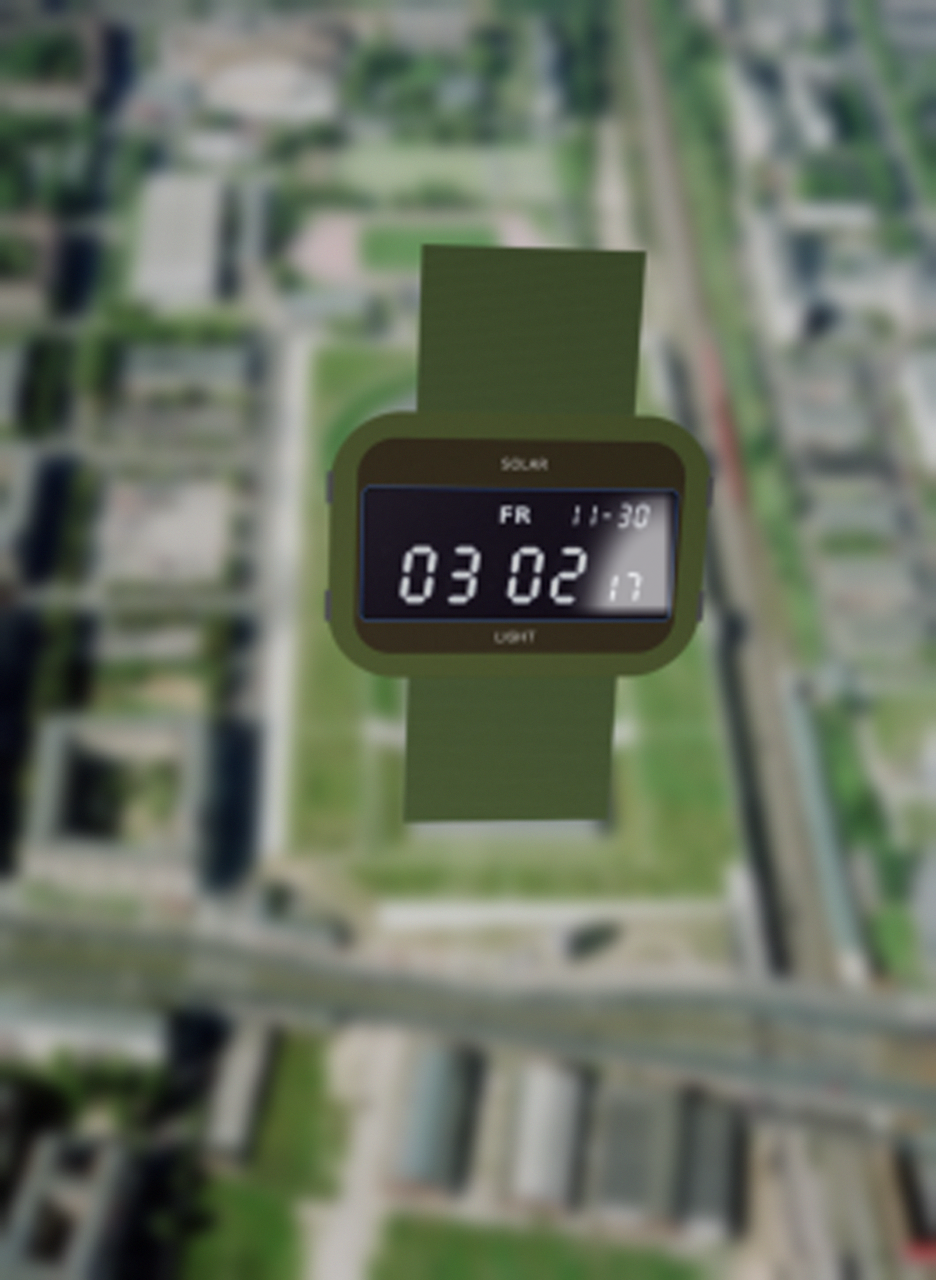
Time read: **3:02:17**
